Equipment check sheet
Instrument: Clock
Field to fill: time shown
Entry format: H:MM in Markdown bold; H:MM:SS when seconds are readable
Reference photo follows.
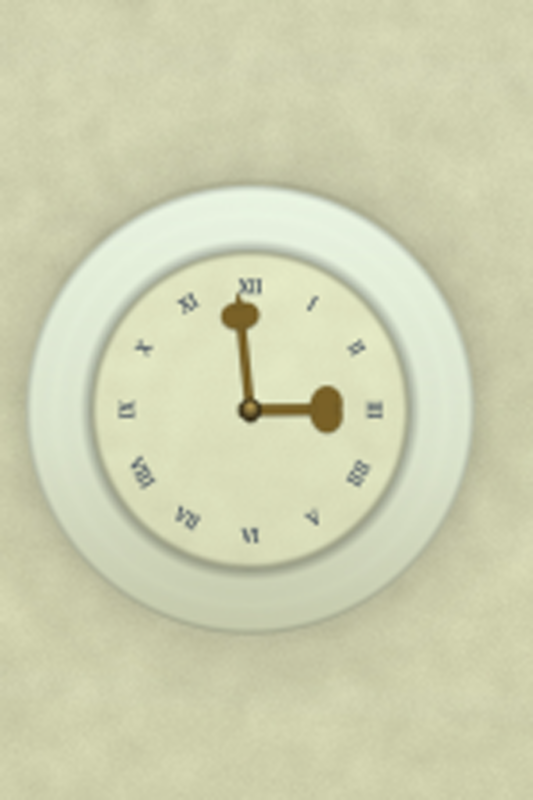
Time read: **2:59**
